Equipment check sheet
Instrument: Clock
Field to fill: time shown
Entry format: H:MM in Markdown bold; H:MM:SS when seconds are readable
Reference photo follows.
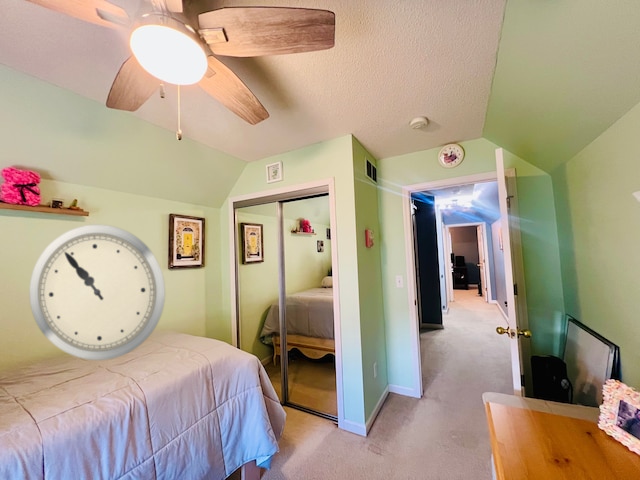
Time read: **10:54**
